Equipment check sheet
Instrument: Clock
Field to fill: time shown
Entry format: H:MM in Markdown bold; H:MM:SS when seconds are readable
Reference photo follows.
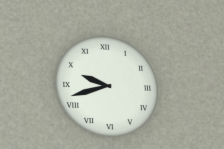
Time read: **9:42**
